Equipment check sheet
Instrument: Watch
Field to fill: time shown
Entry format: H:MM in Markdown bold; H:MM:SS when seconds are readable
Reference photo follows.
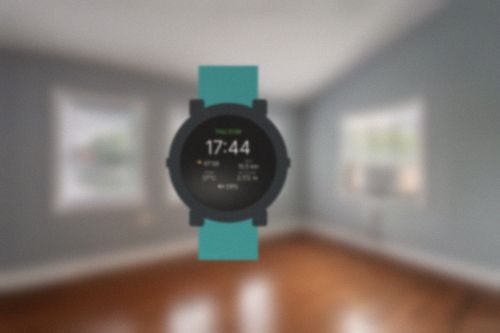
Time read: **17:44**
